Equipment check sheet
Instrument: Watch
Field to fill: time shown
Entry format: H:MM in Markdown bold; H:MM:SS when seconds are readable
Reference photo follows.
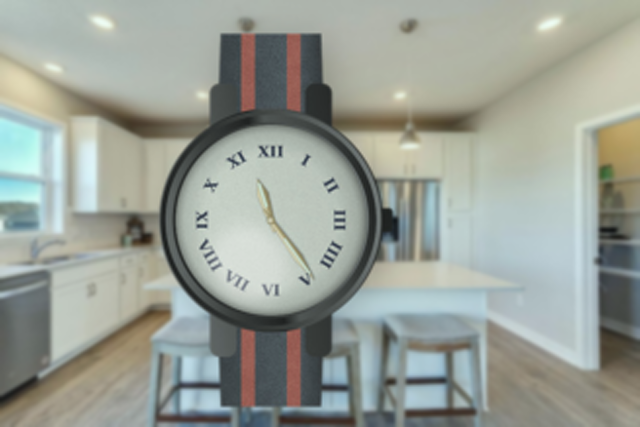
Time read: **11:24**
